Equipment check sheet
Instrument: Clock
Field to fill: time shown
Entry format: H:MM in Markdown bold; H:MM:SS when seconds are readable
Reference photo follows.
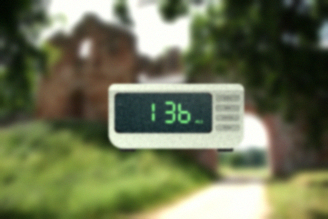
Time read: **1:36**
